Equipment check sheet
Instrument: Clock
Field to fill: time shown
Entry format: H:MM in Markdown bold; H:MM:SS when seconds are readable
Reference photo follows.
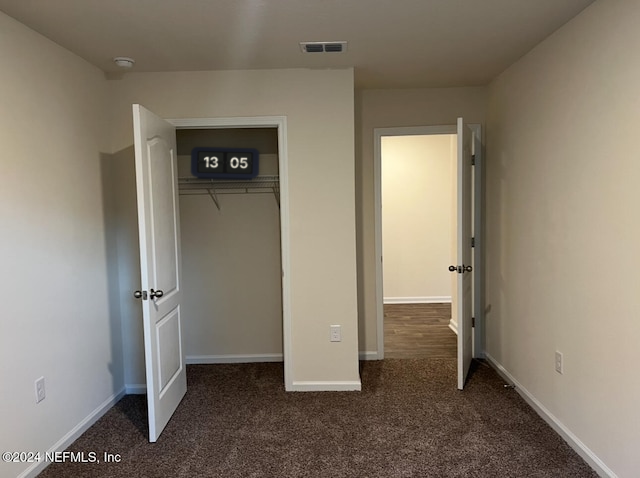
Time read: **13:05**
